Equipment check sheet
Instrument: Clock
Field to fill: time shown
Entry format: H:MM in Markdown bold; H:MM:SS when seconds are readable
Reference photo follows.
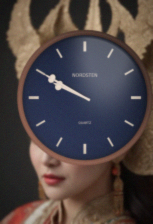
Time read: **9:50**
